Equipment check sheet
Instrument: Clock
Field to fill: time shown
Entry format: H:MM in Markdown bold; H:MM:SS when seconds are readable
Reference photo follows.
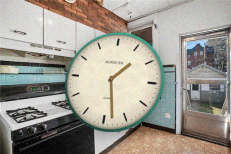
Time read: **1:28**
